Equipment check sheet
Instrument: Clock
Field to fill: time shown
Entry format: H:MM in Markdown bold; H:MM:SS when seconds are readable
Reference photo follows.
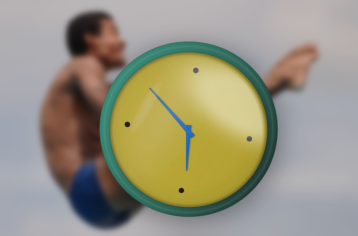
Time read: **5:52**
